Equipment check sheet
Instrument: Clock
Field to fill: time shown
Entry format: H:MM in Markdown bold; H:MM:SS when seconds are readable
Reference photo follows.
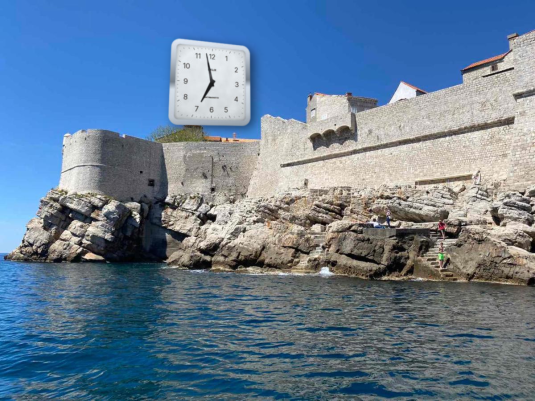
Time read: **6:58**
